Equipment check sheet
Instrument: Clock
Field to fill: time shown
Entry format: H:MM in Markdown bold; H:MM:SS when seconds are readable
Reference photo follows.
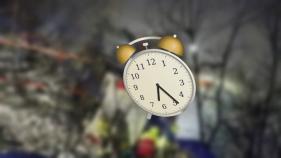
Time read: **6:24**
